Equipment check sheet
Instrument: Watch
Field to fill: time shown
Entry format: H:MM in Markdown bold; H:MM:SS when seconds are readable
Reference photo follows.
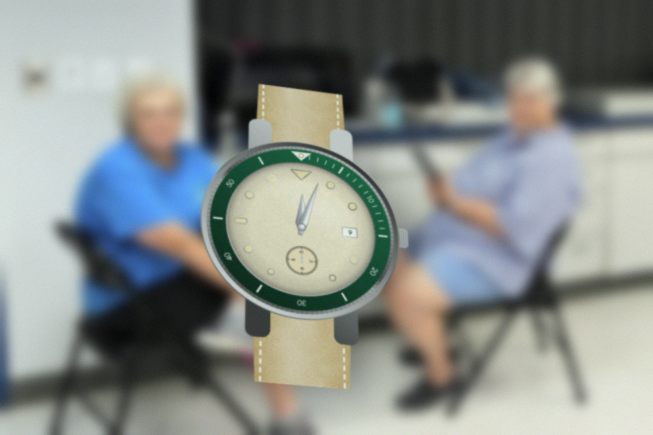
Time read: **12:03**
